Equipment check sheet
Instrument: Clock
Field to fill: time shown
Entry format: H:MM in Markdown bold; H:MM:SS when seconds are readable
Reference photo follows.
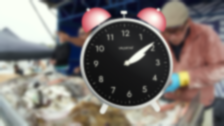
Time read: **2:09**
